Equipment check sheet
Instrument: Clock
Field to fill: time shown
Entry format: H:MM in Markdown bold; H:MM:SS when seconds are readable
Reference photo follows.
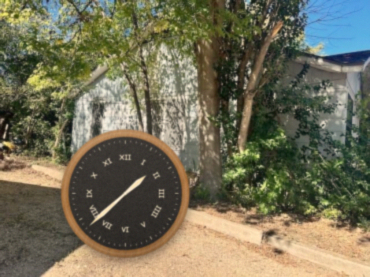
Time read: **1:38**
